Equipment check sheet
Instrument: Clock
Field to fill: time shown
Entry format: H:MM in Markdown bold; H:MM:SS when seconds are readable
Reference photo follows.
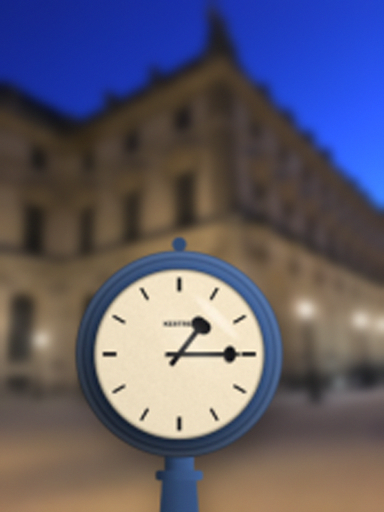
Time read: **1:15**
